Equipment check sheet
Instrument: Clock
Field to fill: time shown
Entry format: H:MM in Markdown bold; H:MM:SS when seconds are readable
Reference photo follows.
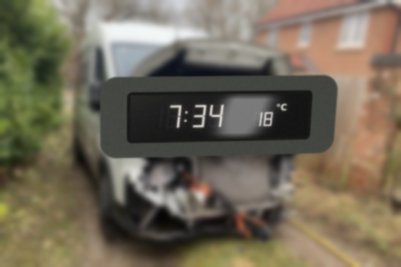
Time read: **7:34**
